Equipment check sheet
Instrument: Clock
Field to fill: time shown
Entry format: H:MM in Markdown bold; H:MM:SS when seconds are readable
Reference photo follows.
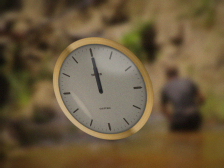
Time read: **12:00**
